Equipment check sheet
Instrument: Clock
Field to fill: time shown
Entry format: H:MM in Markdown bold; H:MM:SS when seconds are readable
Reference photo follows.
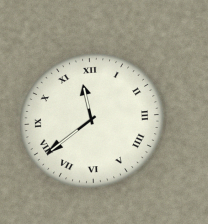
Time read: **11:39**
